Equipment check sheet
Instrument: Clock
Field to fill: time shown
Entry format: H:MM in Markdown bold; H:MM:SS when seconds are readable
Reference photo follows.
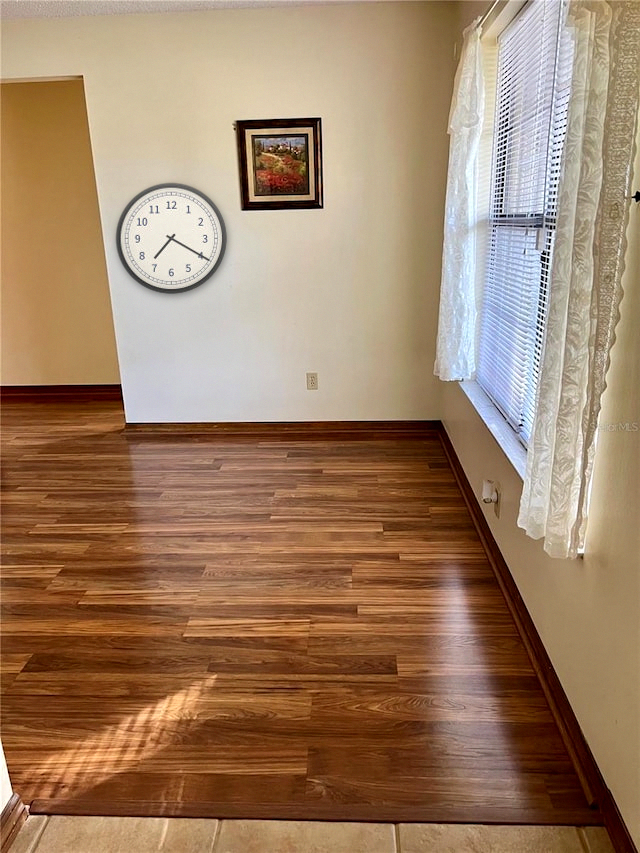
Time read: **7:20**
